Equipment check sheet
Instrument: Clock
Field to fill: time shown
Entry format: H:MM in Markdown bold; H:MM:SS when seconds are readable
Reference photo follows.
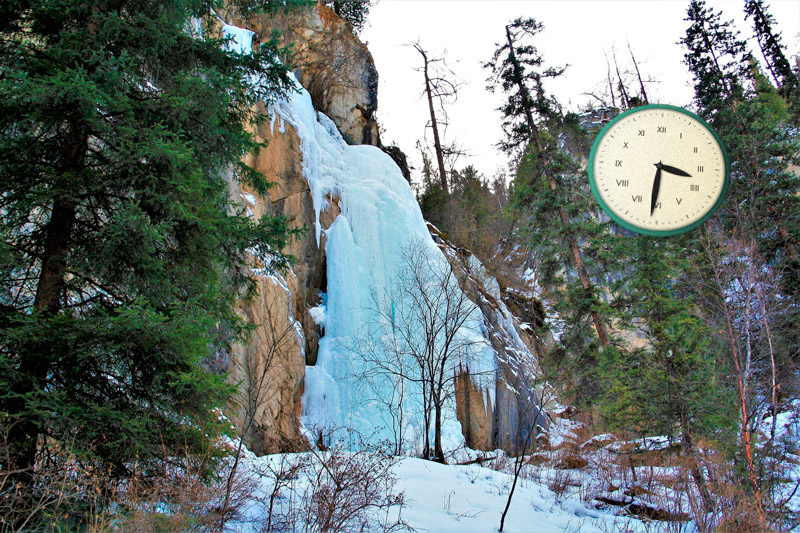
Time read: **3:31**
